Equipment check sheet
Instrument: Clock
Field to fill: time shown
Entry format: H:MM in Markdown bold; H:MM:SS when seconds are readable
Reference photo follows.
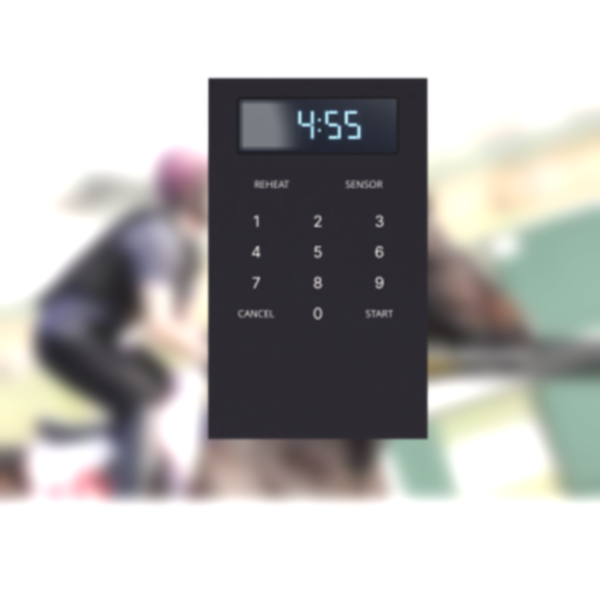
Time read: **4:55**
